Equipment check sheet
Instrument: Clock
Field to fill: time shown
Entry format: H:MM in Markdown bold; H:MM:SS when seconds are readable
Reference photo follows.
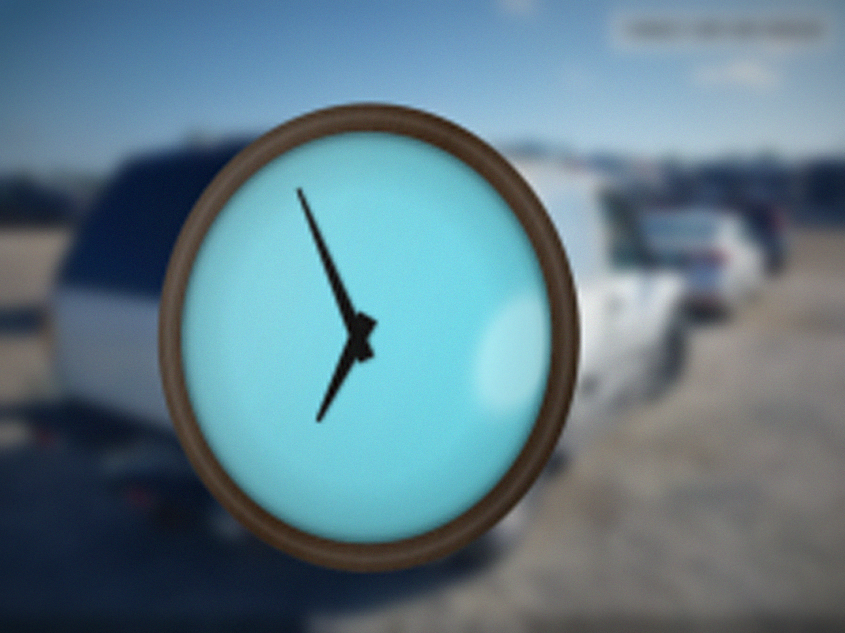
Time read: **6:56**
